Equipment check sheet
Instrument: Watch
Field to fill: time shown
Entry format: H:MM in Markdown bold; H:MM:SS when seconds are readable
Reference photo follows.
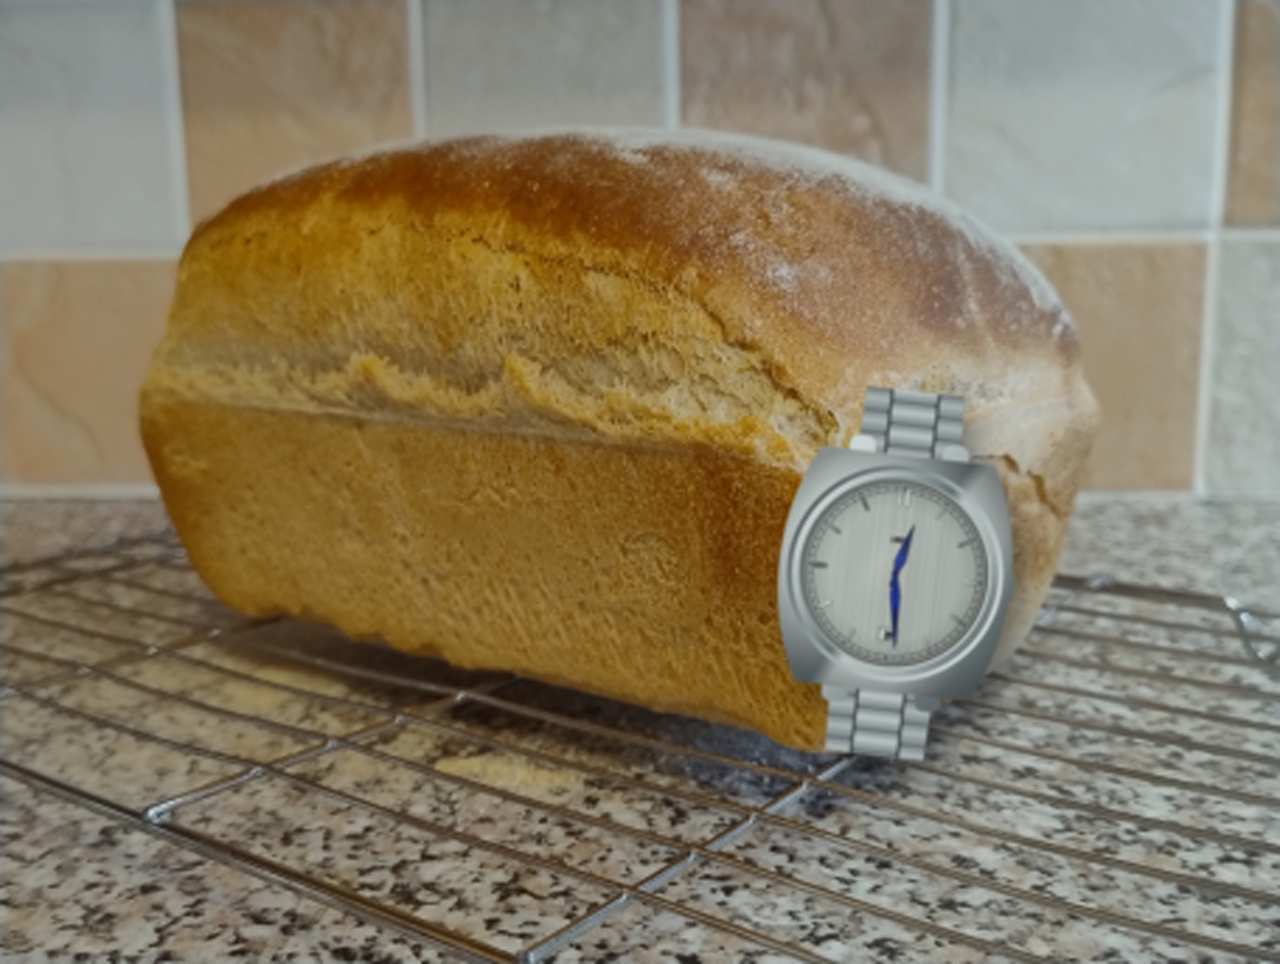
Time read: **12:29**
